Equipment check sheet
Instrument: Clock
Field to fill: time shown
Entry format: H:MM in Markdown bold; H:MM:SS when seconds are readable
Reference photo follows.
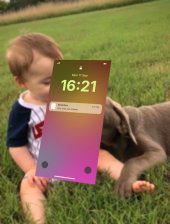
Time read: **16:21**
